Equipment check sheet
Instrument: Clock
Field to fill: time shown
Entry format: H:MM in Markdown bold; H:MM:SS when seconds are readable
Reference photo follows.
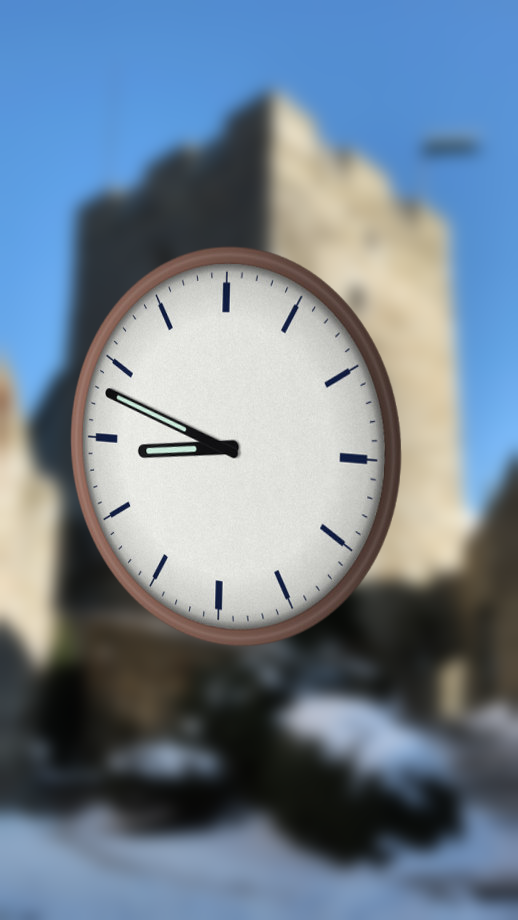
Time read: **8:48**
